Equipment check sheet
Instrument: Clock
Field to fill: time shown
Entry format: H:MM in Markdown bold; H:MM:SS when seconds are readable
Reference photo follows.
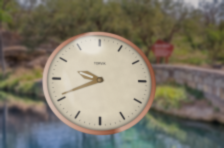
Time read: **9:41**
